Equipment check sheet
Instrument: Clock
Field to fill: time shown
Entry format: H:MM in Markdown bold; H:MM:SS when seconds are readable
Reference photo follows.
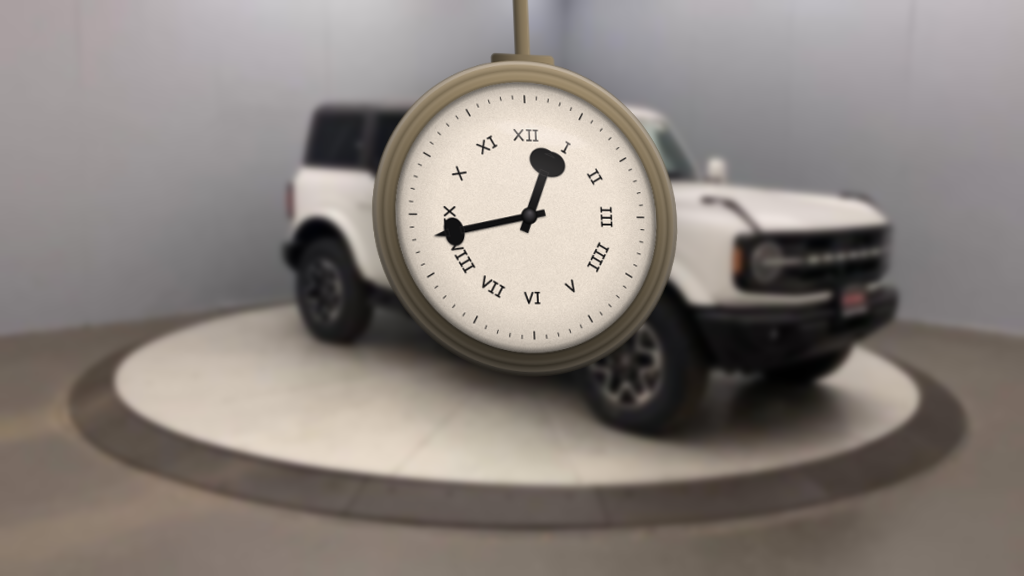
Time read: **12:43**
